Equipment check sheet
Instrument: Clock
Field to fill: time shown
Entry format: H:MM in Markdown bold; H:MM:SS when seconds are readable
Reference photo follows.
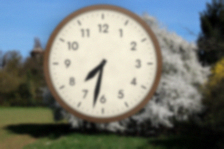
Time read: **7:32**
